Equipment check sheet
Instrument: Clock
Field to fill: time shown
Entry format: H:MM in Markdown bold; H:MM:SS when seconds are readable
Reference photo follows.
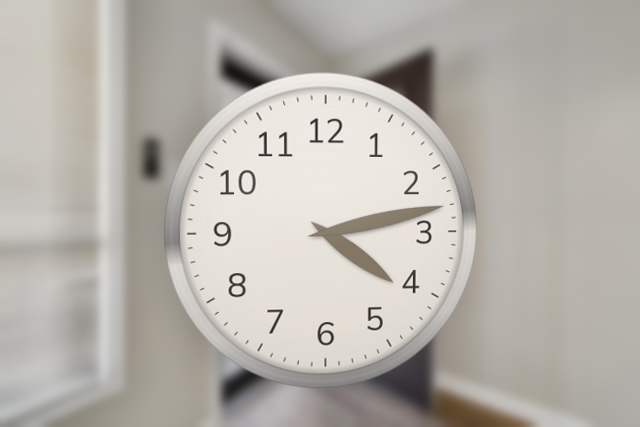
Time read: **4:13**
